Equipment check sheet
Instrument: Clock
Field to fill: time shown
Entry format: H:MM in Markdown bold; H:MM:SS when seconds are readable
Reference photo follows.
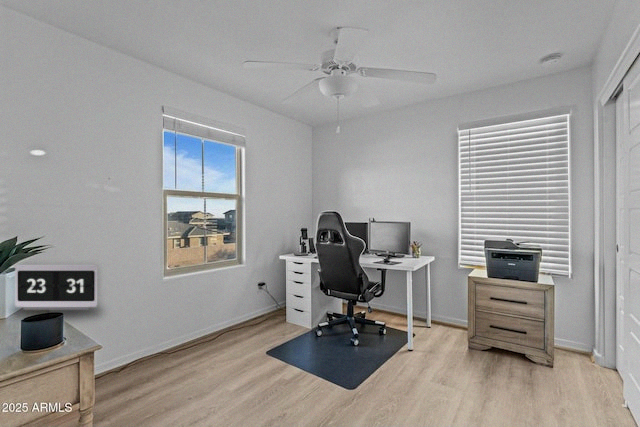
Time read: **23:31**
